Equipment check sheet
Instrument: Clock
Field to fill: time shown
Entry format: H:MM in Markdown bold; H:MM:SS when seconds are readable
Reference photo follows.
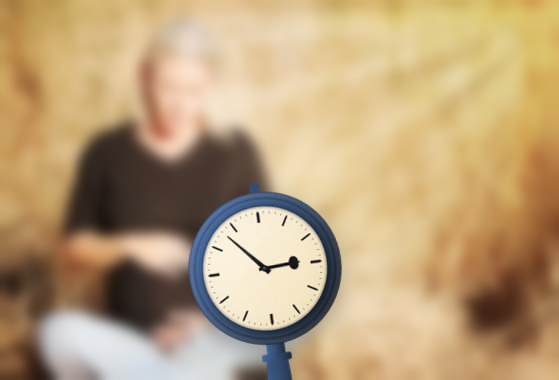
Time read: **2:53**
